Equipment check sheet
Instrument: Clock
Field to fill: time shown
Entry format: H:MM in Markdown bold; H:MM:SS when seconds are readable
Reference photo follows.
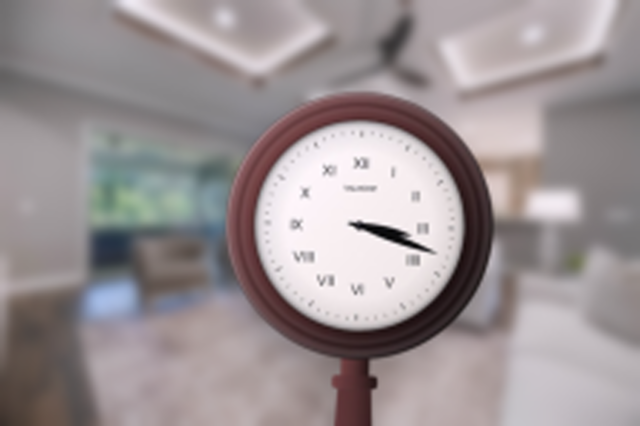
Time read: **3:18**
